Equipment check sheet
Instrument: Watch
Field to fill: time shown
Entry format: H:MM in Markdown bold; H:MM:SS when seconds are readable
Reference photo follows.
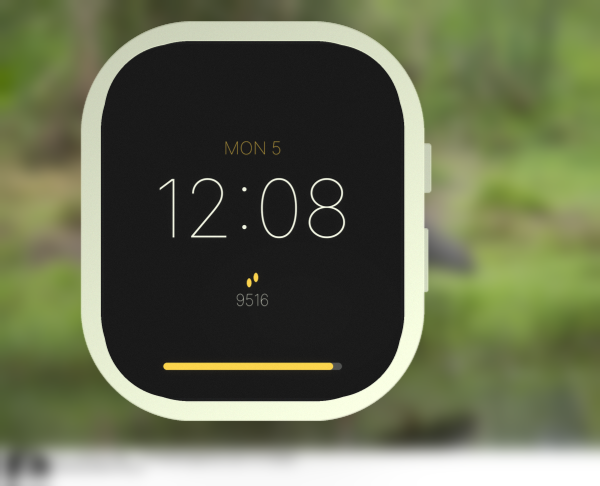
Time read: **12:08**
